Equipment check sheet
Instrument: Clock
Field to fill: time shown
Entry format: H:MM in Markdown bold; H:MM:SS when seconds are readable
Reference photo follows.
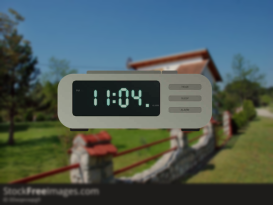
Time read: **11:04**
